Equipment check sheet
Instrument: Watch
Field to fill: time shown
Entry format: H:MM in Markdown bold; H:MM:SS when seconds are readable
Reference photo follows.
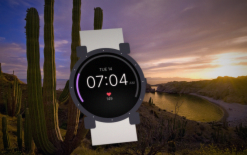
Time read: **7:04**
